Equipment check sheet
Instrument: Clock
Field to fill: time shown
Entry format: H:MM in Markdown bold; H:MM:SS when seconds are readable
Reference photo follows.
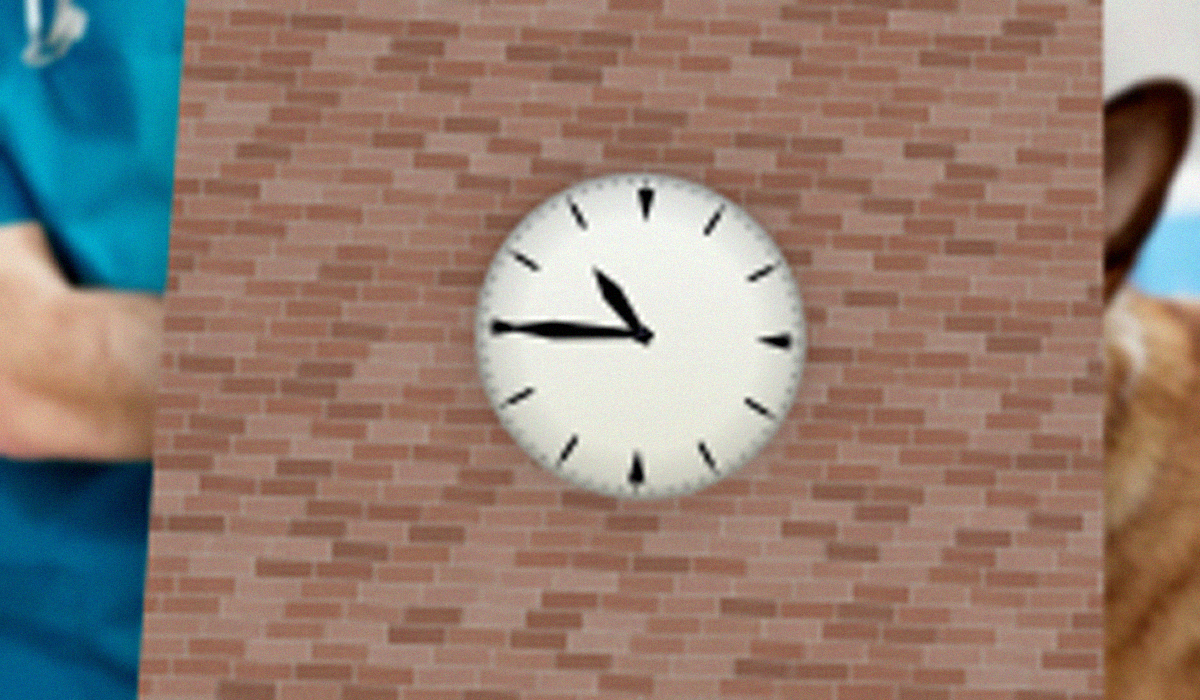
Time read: **10:45**
